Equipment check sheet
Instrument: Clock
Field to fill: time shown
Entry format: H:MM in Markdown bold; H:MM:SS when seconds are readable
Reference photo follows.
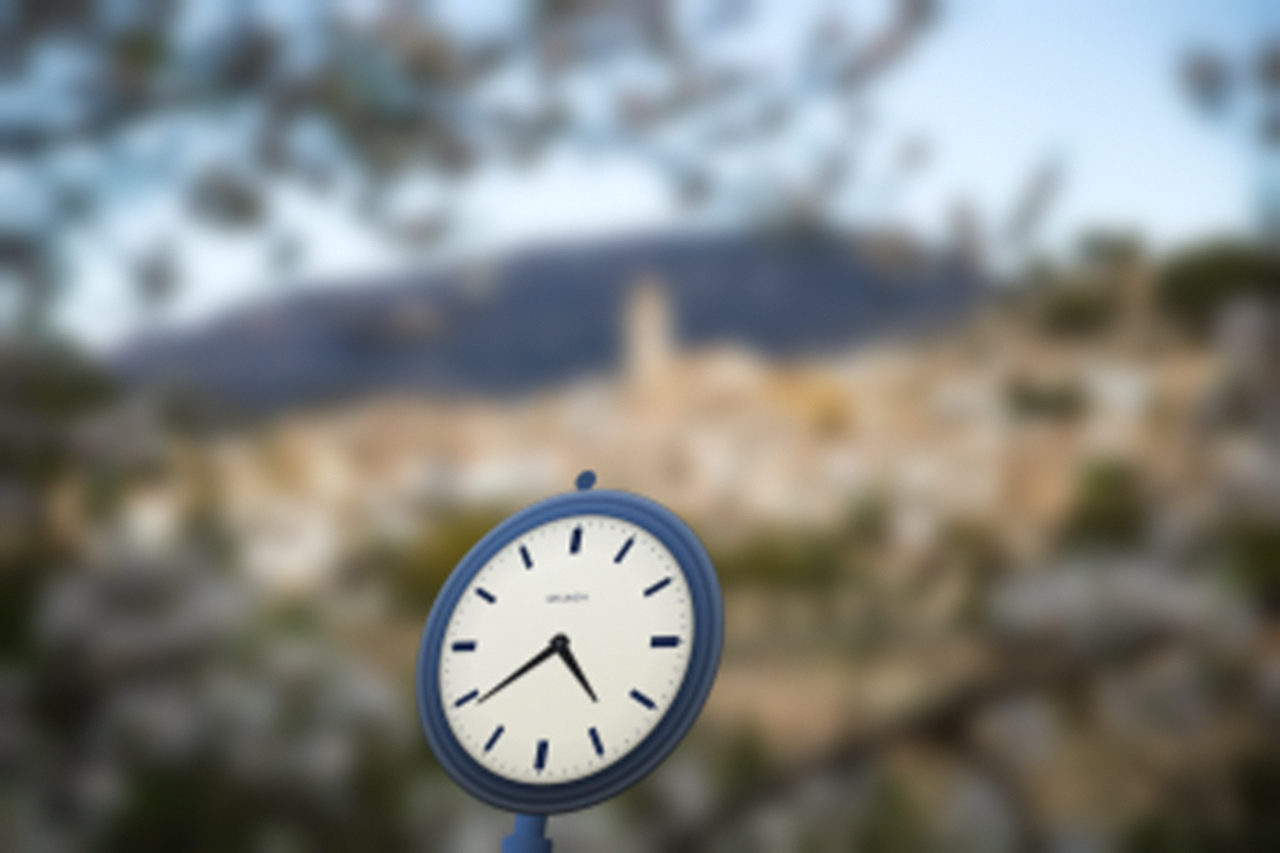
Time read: **4:39**
